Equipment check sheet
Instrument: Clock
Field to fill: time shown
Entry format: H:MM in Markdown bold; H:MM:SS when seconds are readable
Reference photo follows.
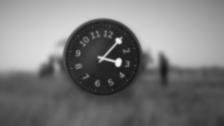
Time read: **3:05**
